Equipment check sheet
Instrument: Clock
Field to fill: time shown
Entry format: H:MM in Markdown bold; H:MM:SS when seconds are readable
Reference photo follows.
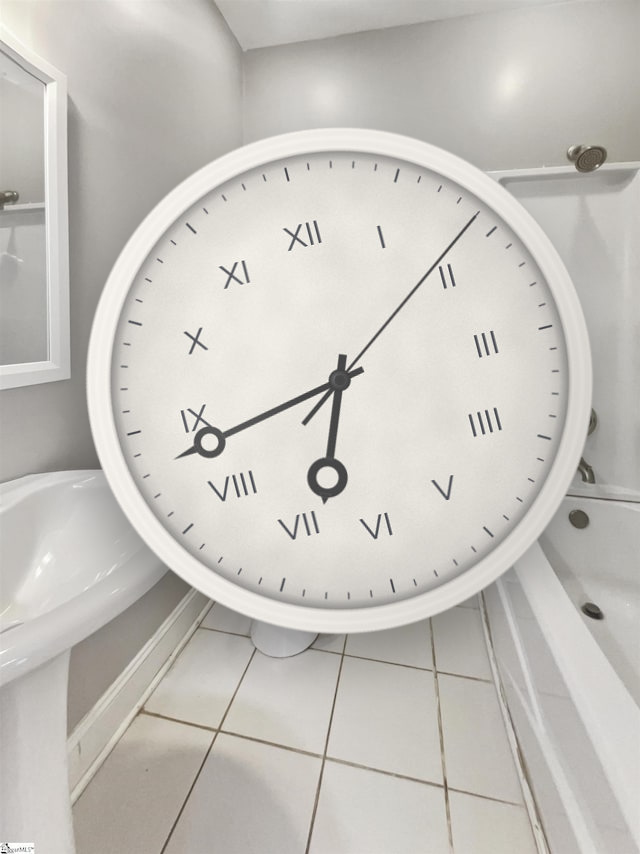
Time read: **6:43:09**
